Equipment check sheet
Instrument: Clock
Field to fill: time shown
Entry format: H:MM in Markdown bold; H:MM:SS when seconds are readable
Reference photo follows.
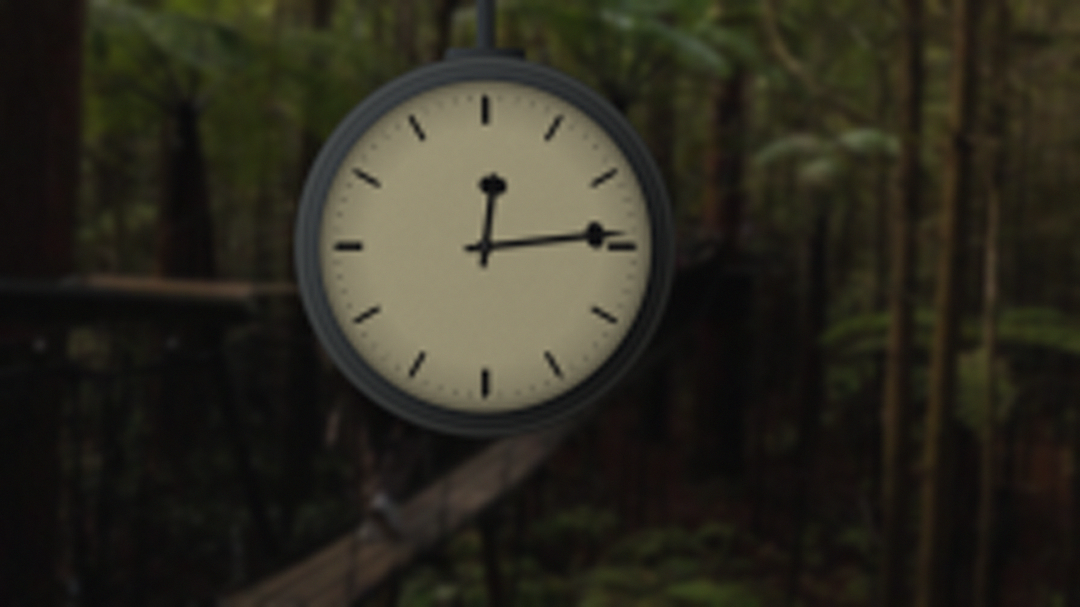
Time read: **12:14**
